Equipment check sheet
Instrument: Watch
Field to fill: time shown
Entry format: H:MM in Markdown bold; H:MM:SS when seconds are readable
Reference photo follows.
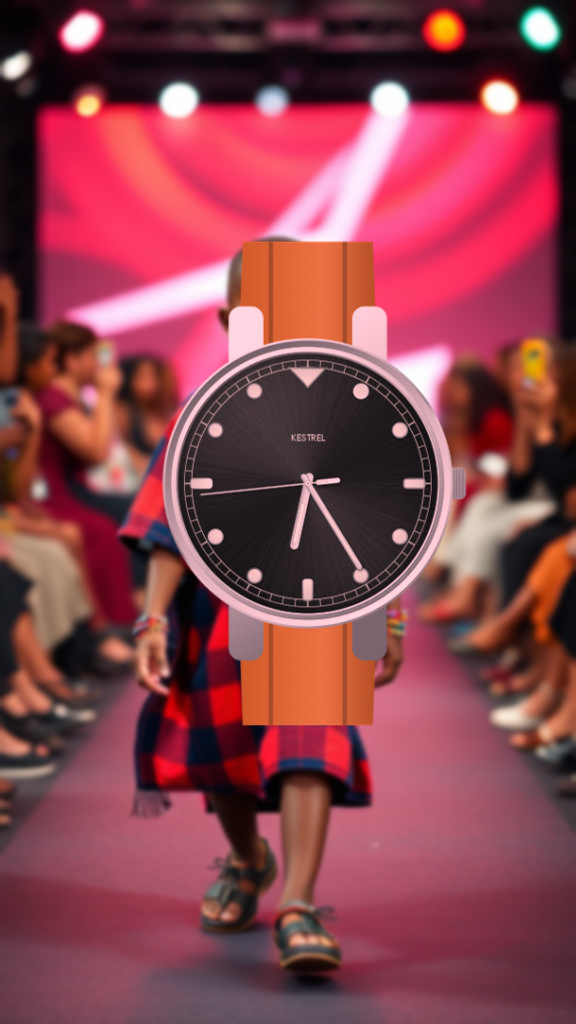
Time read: **6:24:44**
